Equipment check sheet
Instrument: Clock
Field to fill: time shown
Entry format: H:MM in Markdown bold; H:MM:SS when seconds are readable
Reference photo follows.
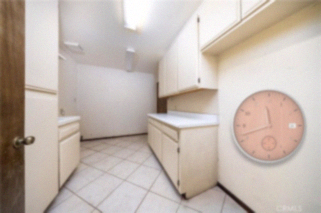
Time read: **11:42**
